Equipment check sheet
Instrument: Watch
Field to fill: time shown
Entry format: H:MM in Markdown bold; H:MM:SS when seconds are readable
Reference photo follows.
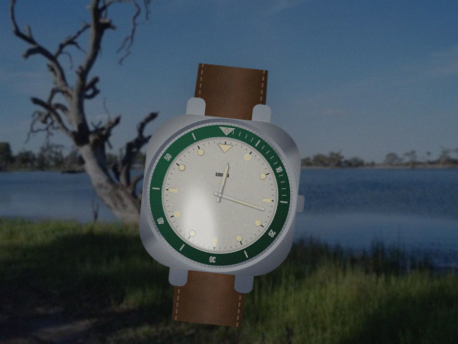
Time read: **12:17**
